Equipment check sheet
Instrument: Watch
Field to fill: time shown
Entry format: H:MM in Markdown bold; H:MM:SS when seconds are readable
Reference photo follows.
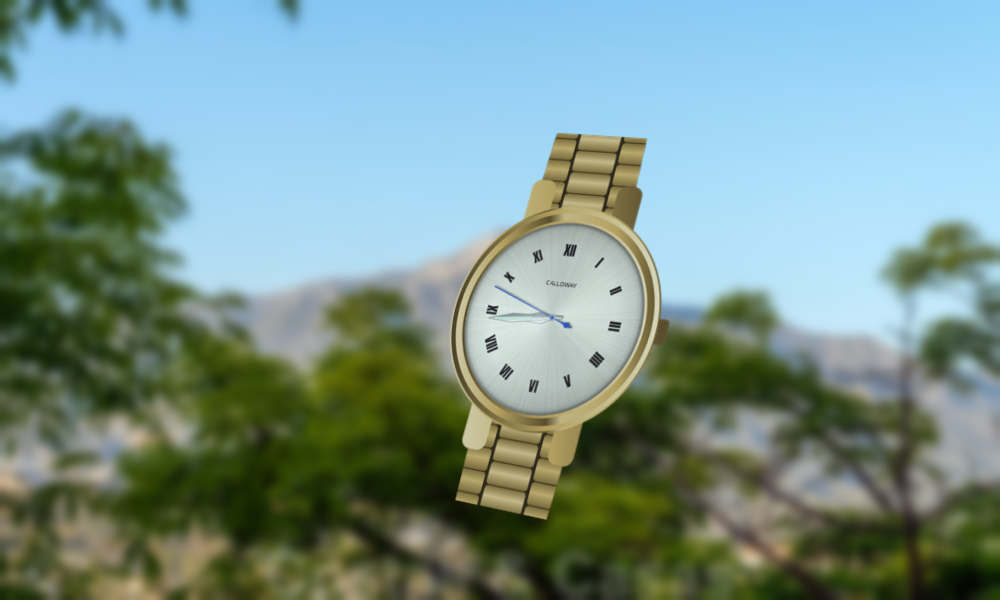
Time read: **8:43:48**
